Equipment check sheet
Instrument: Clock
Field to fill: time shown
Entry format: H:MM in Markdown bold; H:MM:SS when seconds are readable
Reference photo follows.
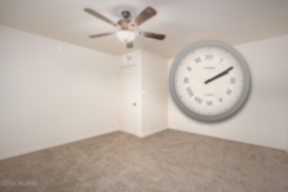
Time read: **2:10**
